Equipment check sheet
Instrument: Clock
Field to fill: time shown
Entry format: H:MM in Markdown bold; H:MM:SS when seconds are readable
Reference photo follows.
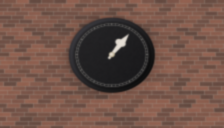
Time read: **1:06**
